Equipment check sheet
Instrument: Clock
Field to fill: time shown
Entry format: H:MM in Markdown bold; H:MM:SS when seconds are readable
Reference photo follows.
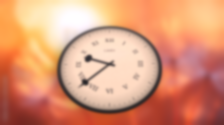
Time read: **9:38**
